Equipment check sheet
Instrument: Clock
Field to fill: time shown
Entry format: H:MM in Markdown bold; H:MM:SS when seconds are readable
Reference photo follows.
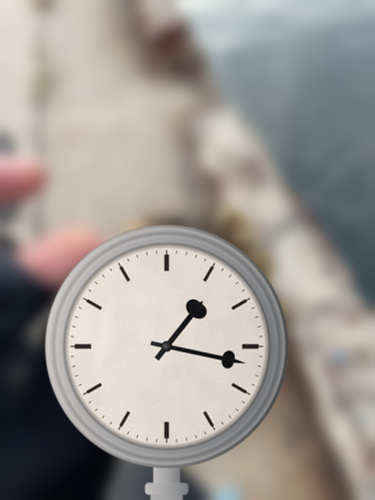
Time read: **1:17**
